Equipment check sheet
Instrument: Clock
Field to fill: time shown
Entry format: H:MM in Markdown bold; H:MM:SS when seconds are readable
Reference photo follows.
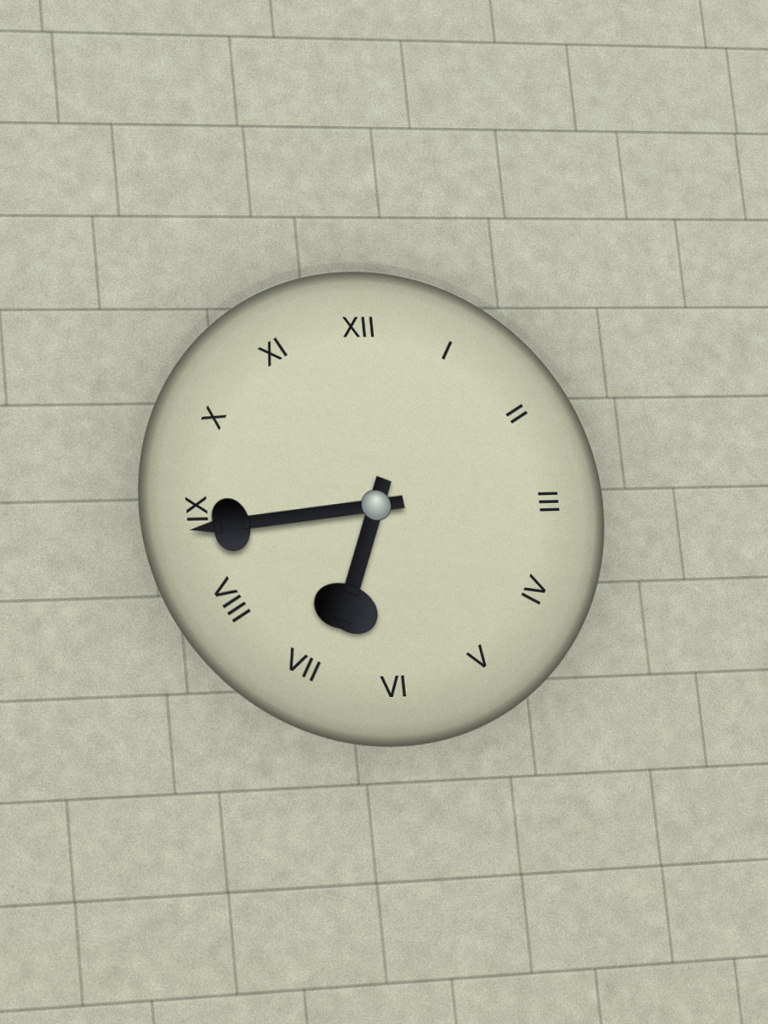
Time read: **6:44**
